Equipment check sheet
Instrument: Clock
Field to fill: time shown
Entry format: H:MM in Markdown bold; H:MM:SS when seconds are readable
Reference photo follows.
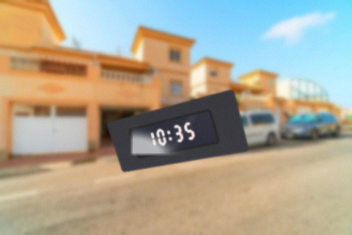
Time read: **10:35**
